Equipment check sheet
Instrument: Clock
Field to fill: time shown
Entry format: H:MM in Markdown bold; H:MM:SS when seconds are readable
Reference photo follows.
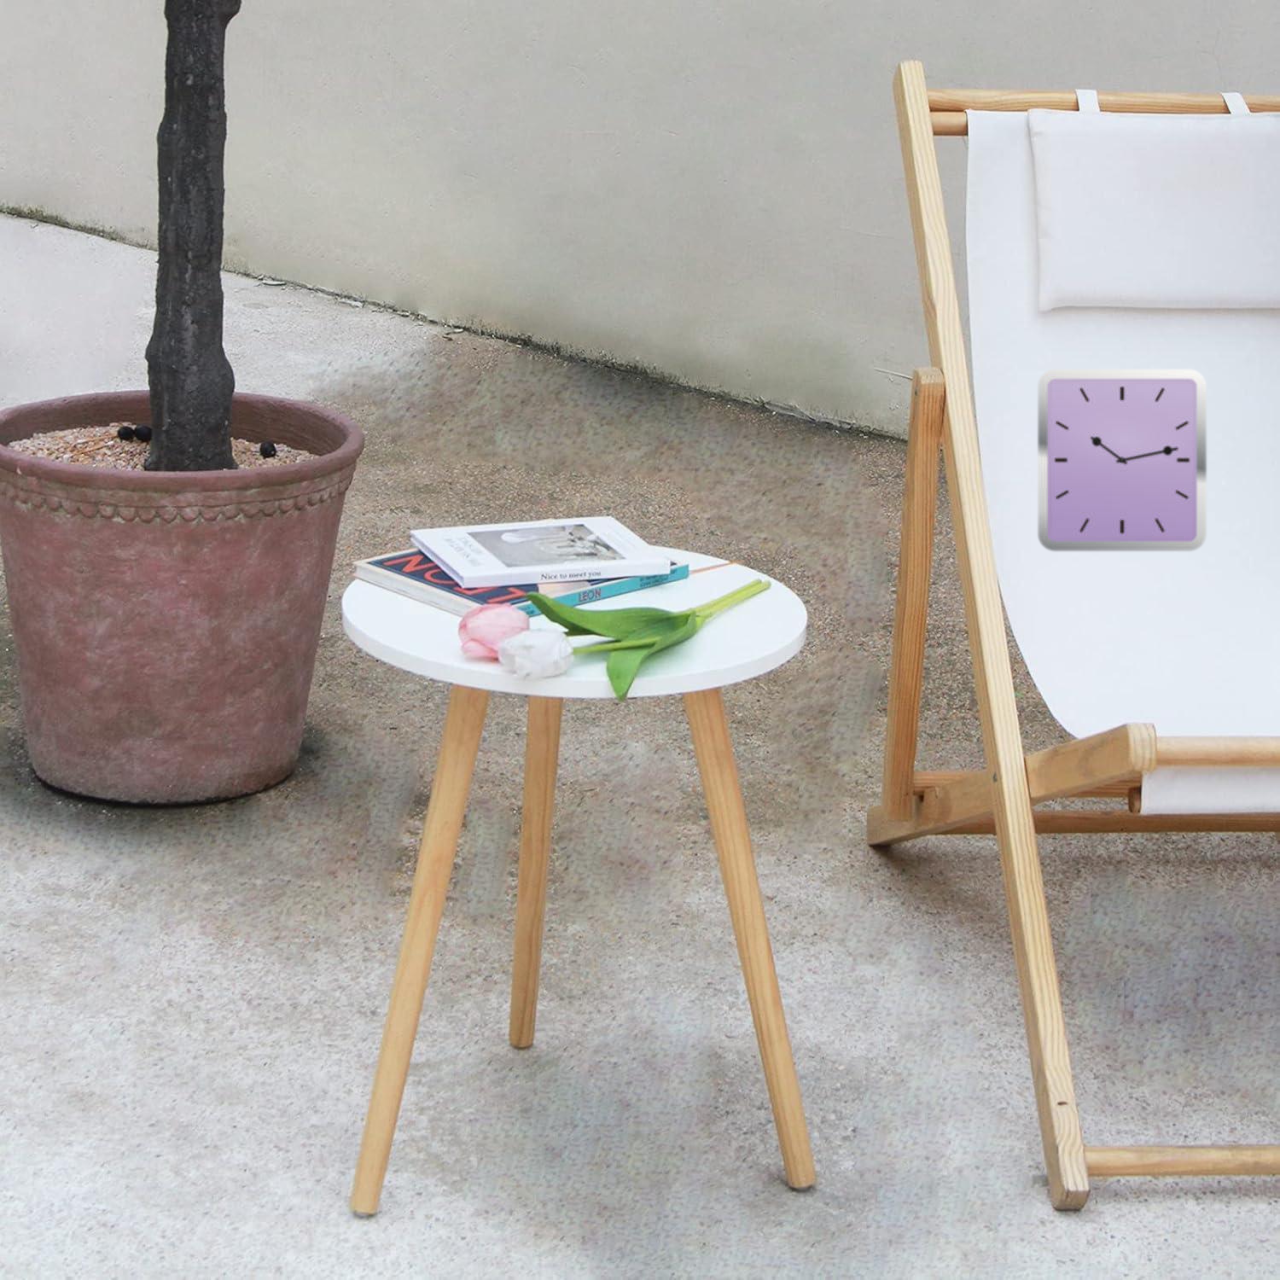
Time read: **10:13**
